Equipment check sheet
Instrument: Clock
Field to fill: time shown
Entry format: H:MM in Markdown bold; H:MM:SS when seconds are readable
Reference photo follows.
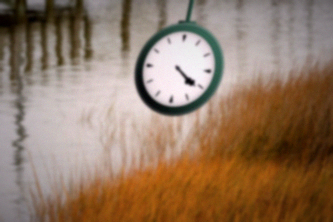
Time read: **4:21**
